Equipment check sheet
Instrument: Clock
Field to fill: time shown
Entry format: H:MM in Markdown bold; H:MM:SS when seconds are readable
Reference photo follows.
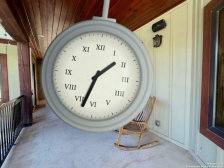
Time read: **1:33**
